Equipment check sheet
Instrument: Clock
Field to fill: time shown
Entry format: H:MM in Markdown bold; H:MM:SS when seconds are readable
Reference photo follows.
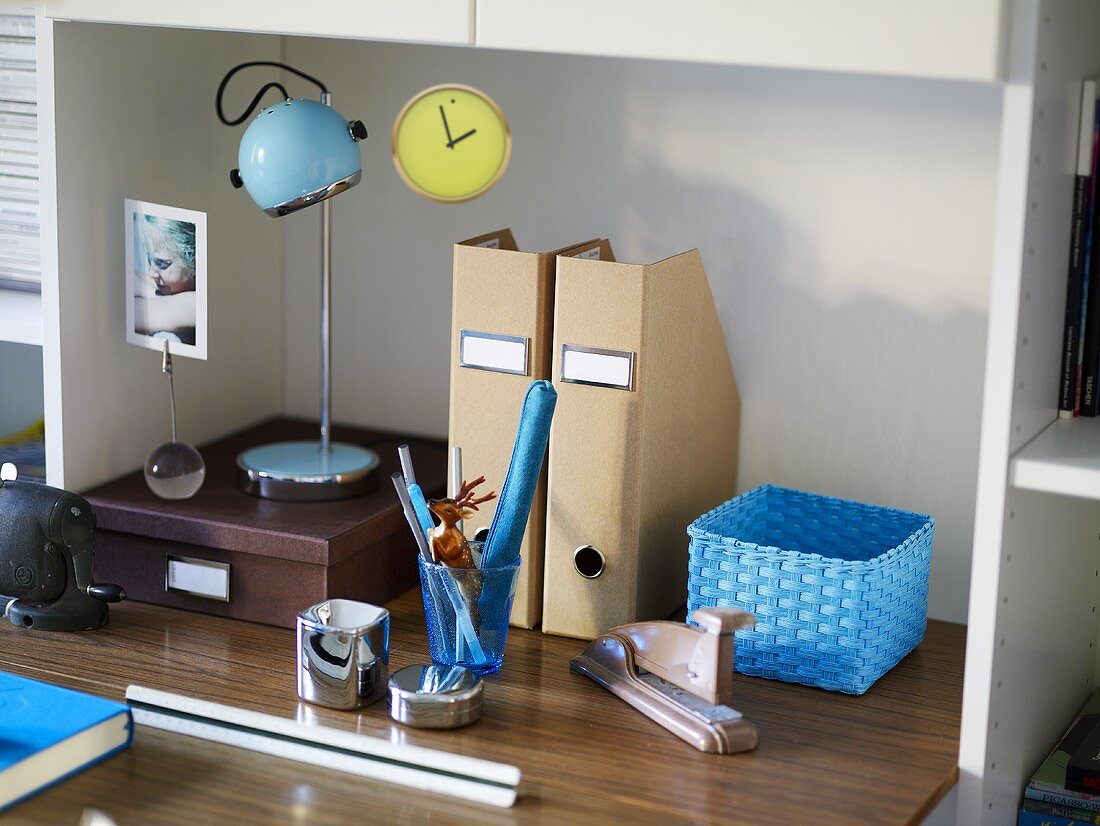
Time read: **1:57**
